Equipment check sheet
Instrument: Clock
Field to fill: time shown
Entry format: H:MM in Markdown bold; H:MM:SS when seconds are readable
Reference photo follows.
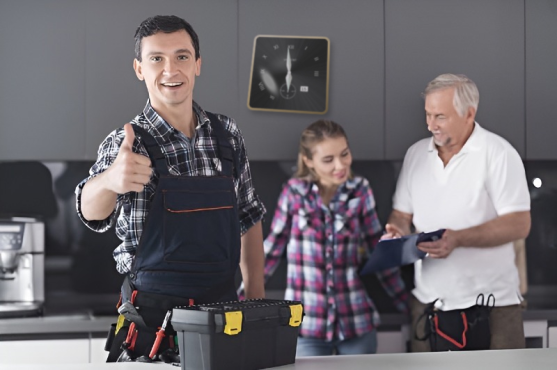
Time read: **5:59**
